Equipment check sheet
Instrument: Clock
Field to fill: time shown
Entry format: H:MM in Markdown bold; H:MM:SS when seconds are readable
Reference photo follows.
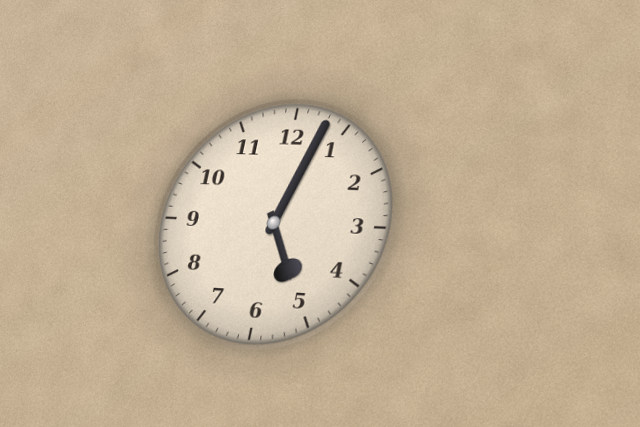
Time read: **5:03**
